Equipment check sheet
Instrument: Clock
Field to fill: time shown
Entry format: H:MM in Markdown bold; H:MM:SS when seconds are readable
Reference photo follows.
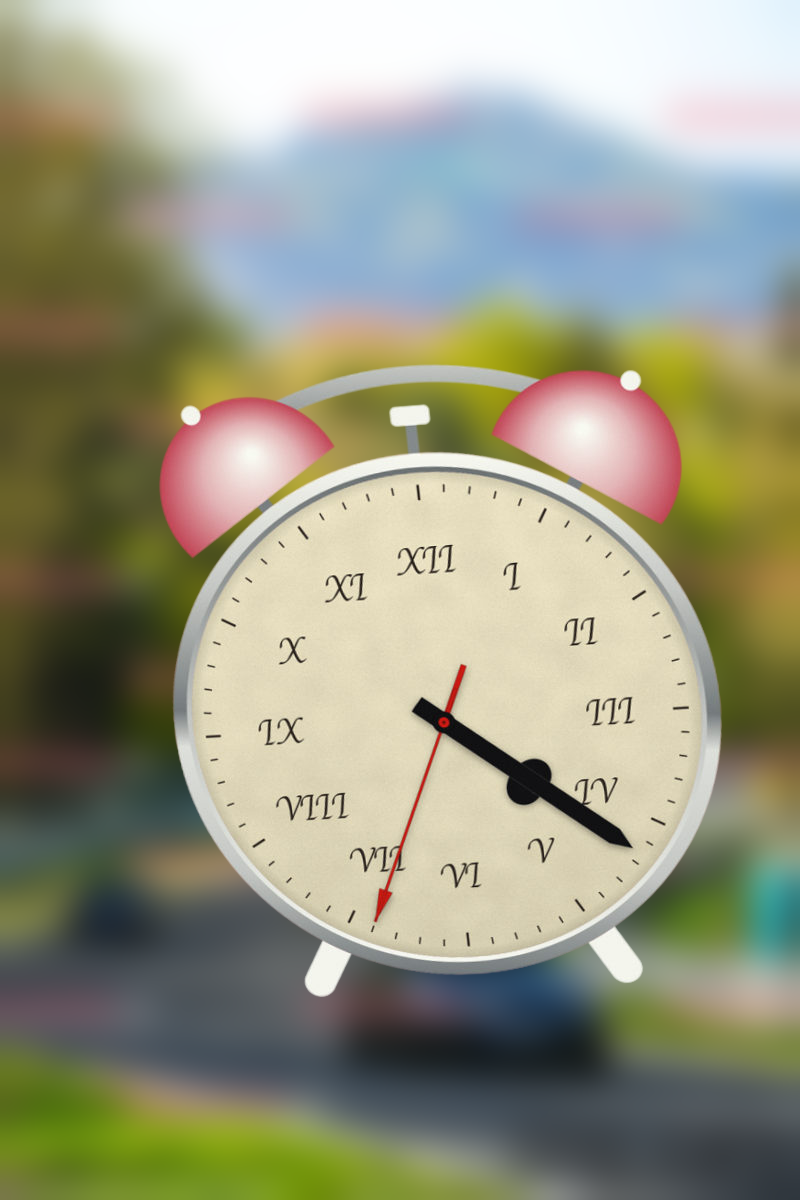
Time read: **4:21:34**
